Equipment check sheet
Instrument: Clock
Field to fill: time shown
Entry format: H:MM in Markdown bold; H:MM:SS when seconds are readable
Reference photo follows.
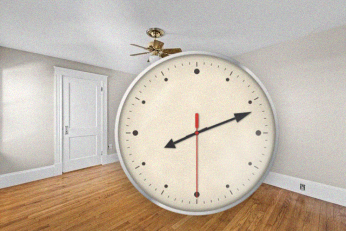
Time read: **8:11:30**
